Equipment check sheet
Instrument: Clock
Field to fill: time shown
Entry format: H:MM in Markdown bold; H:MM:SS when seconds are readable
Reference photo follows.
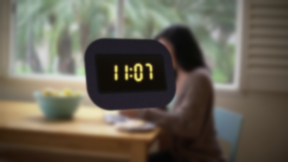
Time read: **11:07**
